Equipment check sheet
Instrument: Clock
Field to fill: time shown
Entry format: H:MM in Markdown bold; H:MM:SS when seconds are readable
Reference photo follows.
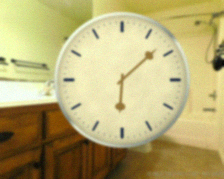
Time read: **6:08**
